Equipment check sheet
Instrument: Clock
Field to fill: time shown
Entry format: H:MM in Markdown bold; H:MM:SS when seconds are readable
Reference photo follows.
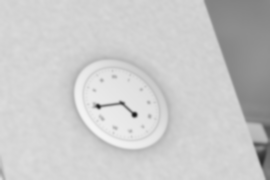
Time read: **4:44**
